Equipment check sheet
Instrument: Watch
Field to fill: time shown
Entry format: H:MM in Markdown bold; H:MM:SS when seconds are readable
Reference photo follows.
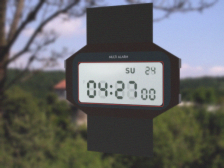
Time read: **4:27:00**
